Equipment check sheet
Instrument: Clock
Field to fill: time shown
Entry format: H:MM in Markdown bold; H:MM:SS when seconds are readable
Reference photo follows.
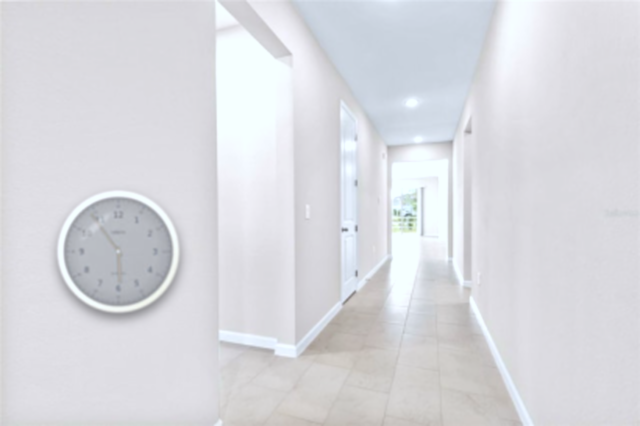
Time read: **5:54**
